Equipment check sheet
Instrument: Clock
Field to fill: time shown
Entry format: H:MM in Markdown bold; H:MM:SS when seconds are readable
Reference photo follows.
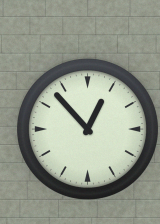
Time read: **12:53**
